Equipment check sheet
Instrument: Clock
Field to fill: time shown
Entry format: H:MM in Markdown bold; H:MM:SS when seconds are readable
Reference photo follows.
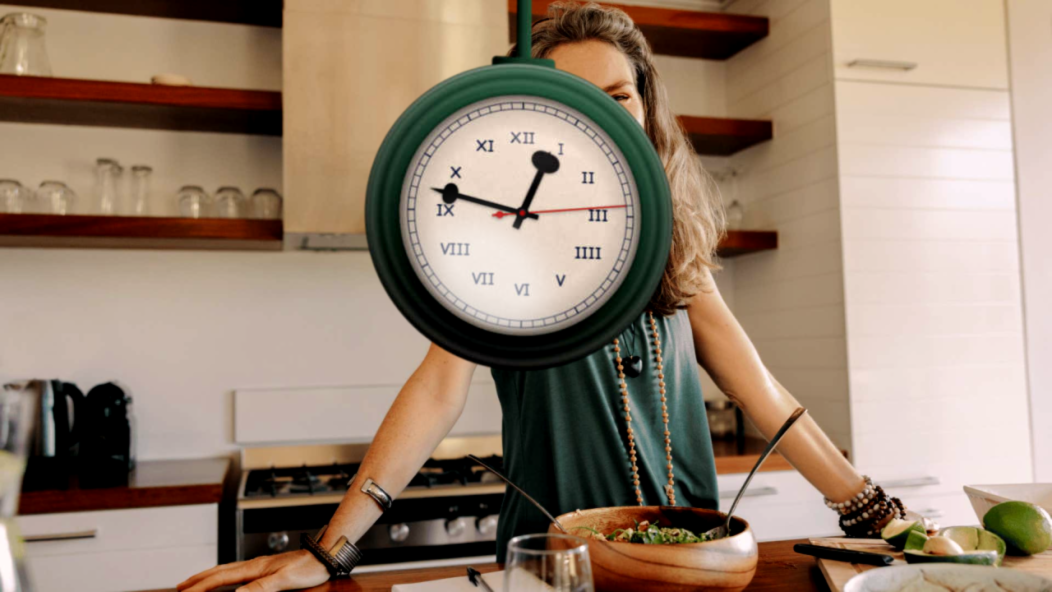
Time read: **12:47:14**
